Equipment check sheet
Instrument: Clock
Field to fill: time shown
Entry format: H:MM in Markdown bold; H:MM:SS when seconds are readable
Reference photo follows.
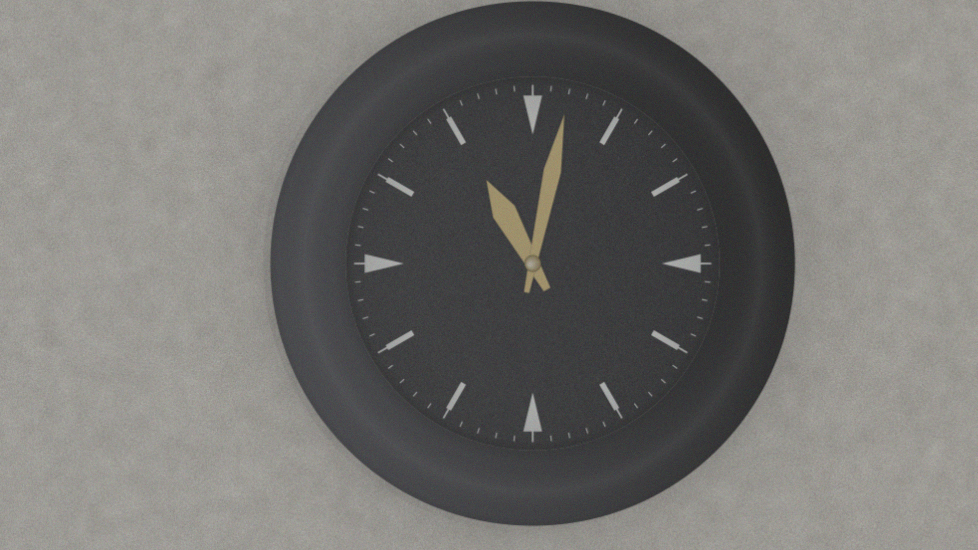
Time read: **11:02**
